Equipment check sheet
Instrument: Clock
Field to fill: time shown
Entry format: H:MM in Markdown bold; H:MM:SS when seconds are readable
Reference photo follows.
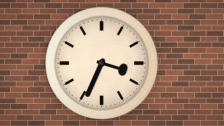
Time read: **3:34**
